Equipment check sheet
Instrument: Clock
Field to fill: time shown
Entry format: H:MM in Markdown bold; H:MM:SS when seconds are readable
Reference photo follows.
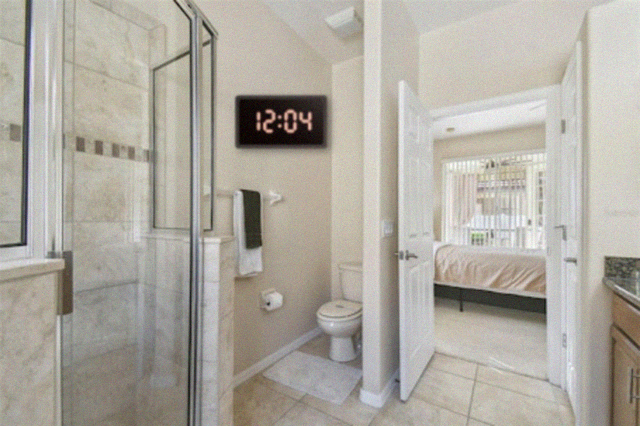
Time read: **12:04**
